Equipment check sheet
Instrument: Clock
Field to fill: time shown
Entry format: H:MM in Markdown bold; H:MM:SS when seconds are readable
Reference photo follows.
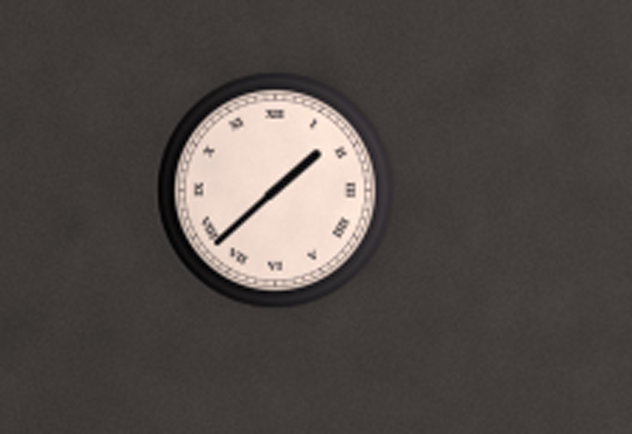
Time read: **1:38**
